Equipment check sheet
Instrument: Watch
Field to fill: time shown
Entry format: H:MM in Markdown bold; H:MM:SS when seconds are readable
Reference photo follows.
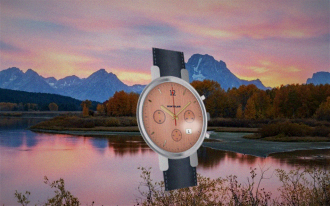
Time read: **10:09**
